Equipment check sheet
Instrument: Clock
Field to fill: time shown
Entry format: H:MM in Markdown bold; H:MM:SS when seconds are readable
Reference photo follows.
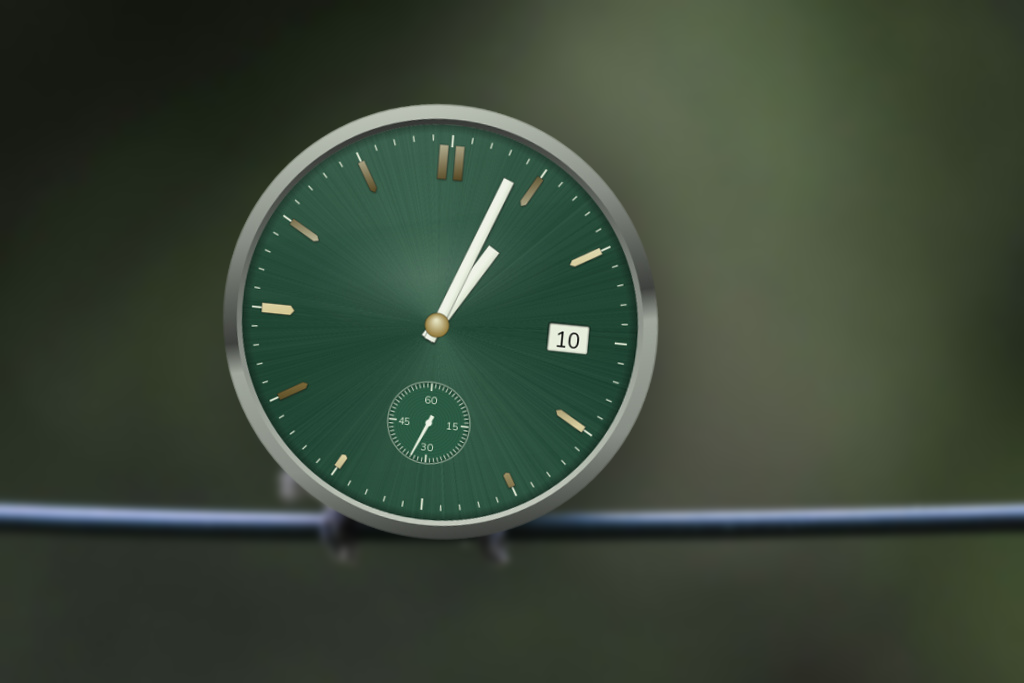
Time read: **1:03:34**
